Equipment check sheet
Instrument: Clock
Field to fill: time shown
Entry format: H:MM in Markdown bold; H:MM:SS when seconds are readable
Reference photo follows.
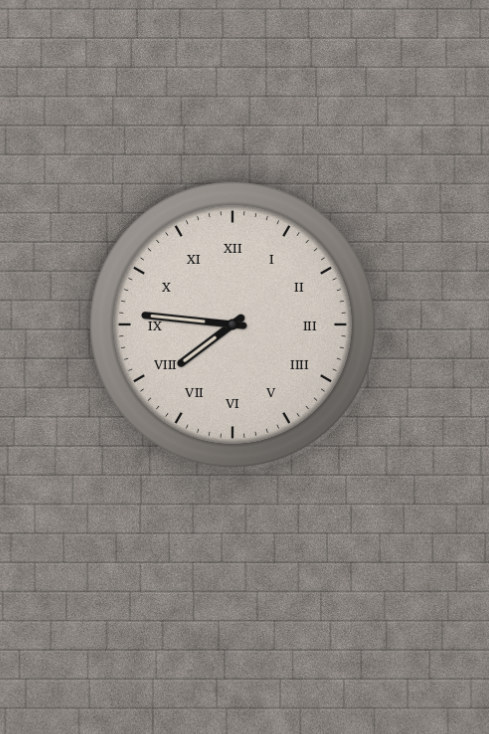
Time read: **7:46**
